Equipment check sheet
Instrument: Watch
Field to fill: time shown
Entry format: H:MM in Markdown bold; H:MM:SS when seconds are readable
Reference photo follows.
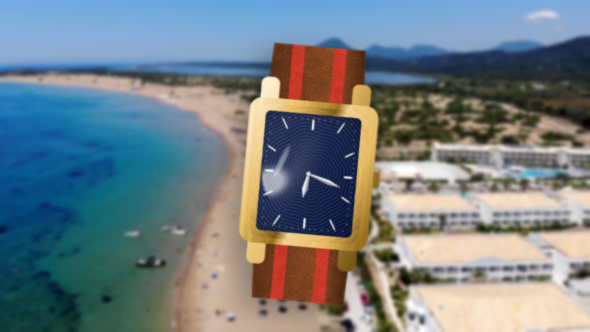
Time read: **6:18**
